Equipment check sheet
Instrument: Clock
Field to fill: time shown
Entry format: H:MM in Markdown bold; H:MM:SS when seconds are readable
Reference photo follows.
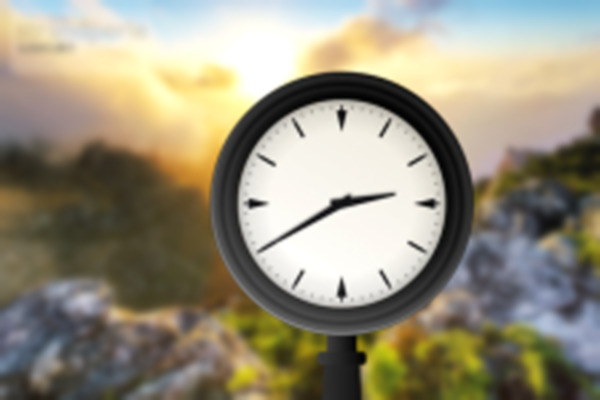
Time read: **2:40**
